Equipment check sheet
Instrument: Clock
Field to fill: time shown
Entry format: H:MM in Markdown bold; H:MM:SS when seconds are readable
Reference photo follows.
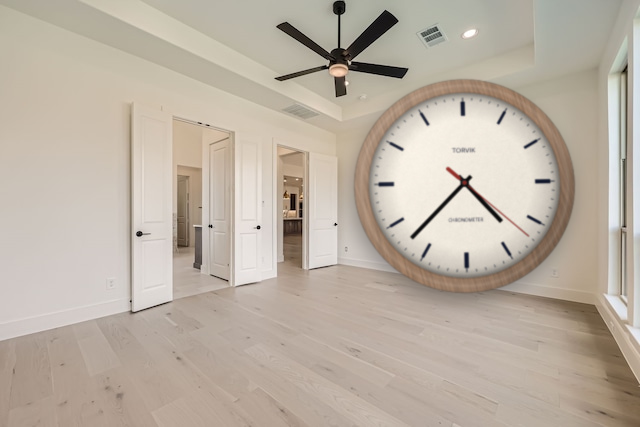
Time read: **4:37:22**
